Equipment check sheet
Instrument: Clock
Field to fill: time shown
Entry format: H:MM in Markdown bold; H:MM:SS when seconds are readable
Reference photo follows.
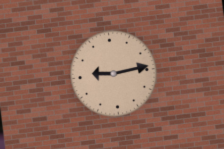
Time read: **9:14**
